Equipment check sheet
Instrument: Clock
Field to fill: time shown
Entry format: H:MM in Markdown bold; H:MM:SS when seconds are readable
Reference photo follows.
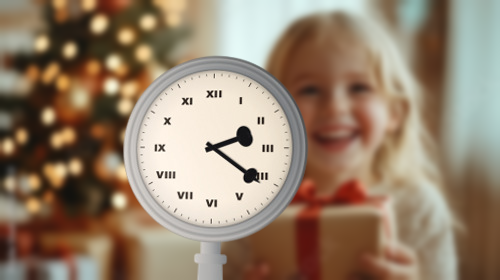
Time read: **2:21**
